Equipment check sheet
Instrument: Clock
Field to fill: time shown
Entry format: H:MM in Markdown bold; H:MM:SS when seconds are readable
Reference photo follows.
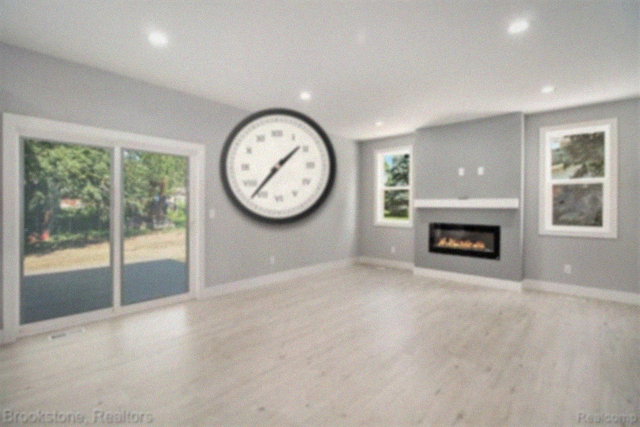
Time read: **1:37**
